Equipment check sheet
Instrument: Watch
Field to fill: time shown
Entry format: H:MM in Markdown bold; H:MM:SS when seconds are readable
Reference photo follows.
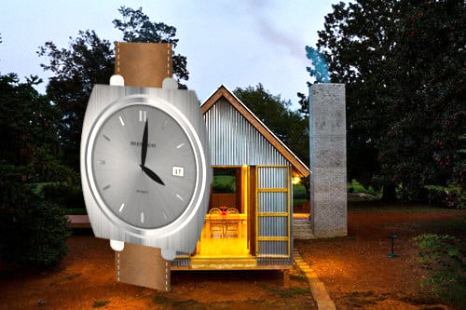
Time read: **4:01**
